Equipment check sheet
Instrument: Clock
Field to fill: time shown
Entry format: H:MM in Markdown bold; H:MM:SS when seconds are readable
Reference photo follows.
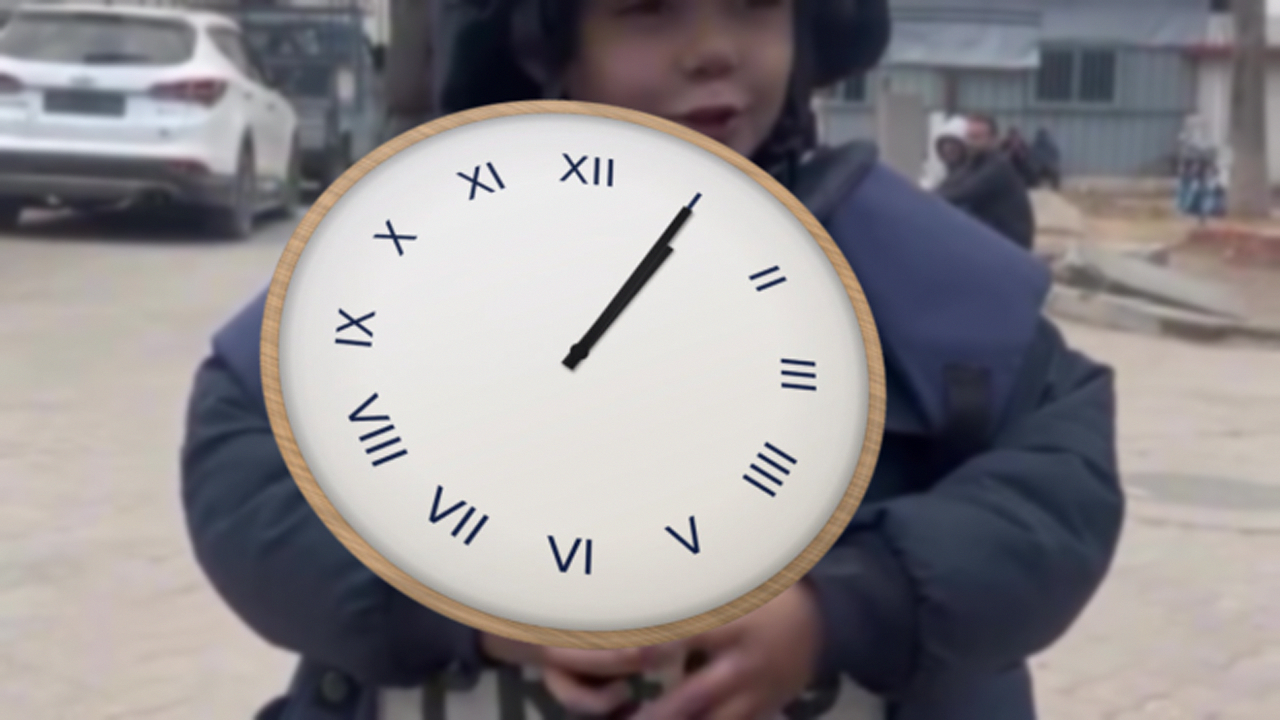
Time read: **1:05**
